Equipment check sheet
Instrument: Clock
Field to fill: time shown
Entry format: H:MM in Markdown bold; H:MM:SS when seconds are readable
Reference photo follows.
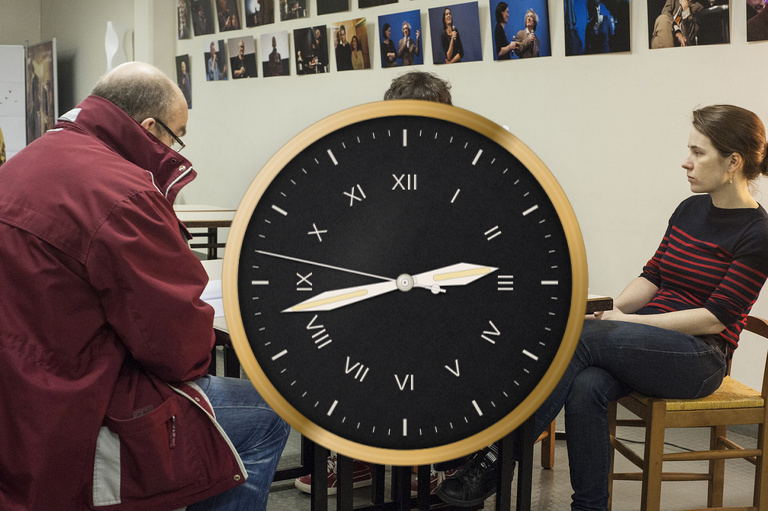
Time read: **2:42:47**
